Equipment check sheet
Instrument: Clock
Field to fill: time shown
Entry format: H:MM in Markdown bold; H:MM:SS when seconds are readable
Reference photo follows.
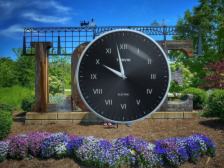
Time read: **9:58**
